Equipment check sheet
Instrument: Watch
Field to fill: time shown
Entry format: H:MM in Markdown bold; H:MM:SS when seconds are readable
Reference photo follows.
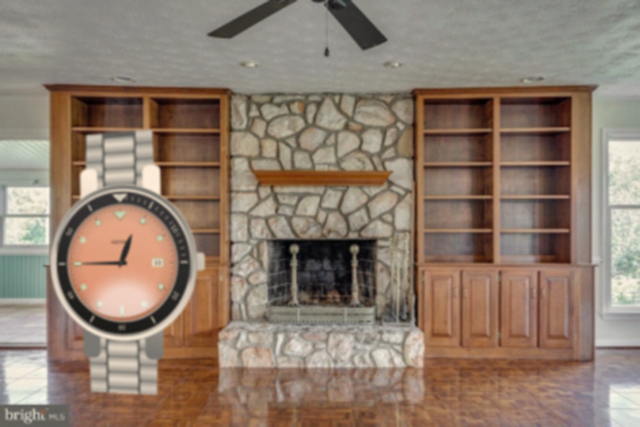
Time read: **12:45**
